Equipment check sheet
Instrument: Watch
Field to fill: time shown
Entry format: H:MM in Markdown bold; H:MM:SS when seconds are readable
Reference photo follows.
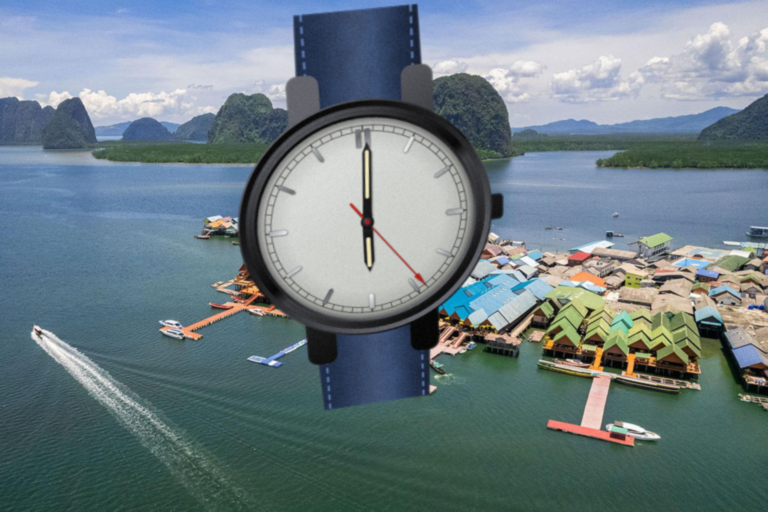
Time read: **6:00:24**
